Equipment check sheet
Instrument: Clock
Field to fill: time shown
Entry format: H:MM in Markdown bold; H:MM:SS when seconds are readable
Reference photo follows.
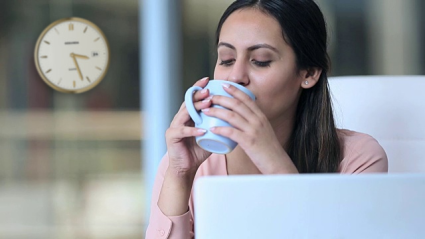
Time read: **3:27**
